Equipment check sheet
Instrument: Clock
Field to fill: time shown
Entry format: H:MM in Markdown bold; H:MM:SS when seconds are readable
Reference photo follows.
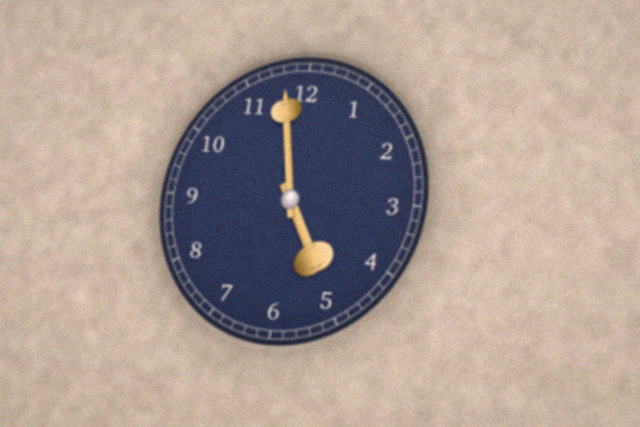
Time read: **4:58**
